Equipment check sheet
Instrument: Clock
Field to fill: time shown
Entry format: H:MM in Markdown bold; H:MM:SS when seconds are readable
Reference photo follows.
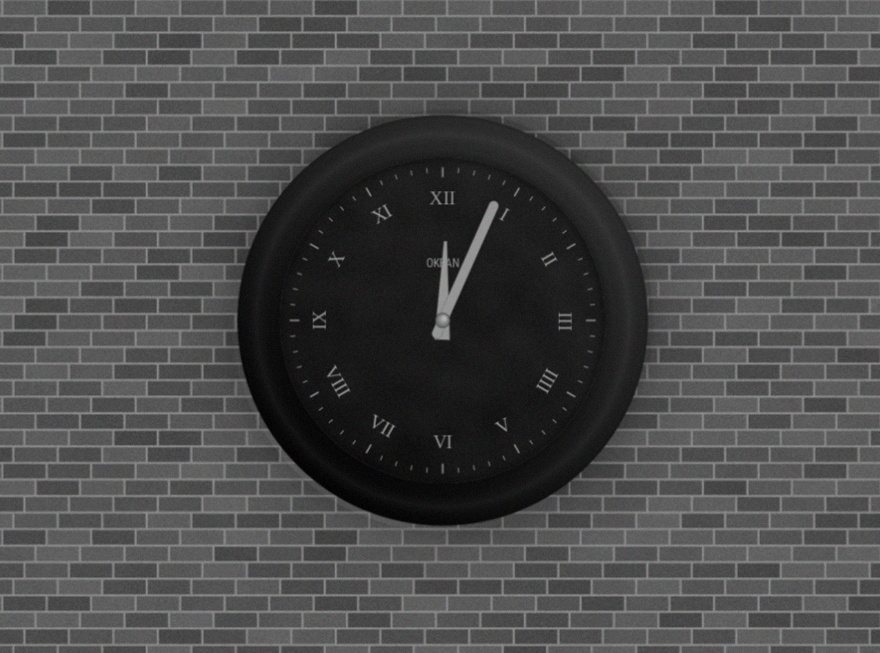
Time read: **12:04**
